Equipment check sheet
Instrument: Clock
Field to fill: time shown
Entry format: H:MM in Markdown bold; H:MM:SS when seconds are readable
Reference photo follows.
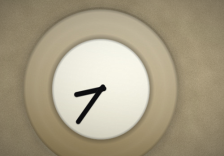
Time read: **8:36**
